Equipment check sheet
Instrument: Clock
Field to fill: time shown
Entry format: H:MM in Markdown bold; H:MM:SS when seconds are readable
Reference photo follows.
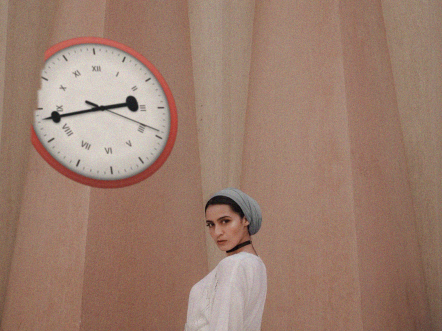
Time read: **2:43:19**
